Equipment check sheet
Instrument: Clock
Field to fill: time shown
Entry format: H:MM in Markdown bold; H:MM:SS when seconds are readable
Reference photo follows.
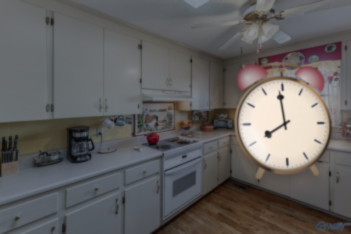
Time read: **7:59**
